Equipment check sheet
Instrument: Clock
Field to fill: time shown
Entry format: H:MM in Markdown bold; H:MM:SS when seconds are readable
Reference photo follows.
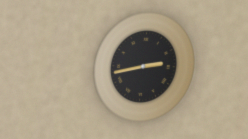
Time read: **2:43**
